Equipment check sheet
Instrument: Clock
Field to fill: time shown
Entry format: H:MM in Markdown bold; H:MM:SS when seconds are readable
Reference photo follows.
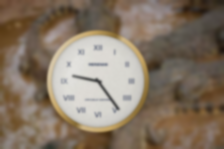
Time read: **9:24**
